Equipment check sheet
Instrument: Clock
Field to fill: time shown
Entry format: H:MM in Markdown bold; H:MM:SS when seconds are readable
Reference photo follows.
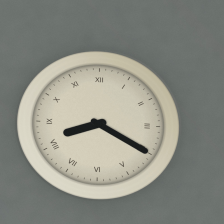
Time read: **8:20**
